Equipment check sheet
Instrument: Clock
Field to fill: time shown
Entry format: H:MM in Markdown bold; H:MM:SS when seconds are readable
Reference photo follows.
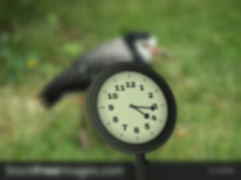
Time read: **4:16**
